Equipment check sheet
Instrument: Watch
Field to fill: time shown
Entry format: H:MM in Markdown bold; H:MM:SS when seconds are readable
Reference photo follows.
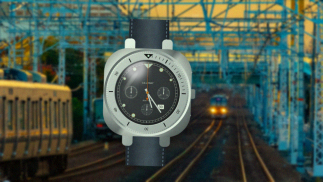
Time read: **5:24**
